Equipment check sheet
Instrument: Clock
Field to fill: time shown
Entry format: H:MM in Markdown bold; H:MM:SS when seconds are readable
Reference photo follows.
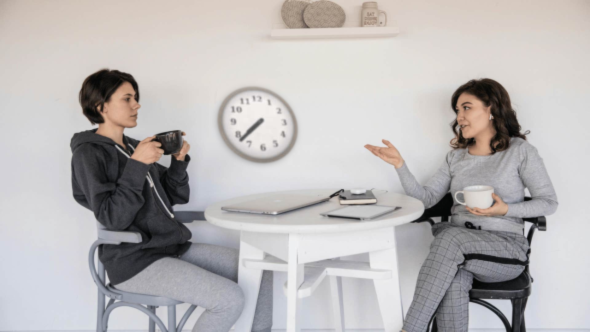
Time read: **7:38**
